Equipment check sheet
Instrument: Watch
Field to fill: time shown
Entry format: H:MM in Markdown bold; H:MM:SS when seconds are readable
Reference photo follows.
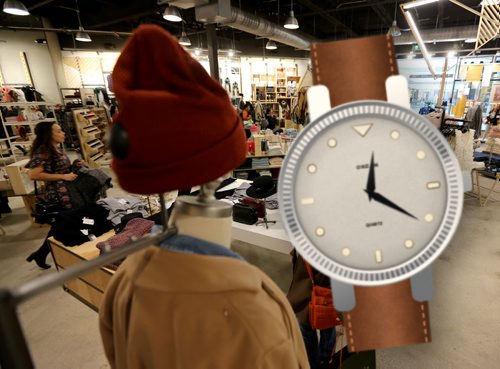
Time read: **12:21**
